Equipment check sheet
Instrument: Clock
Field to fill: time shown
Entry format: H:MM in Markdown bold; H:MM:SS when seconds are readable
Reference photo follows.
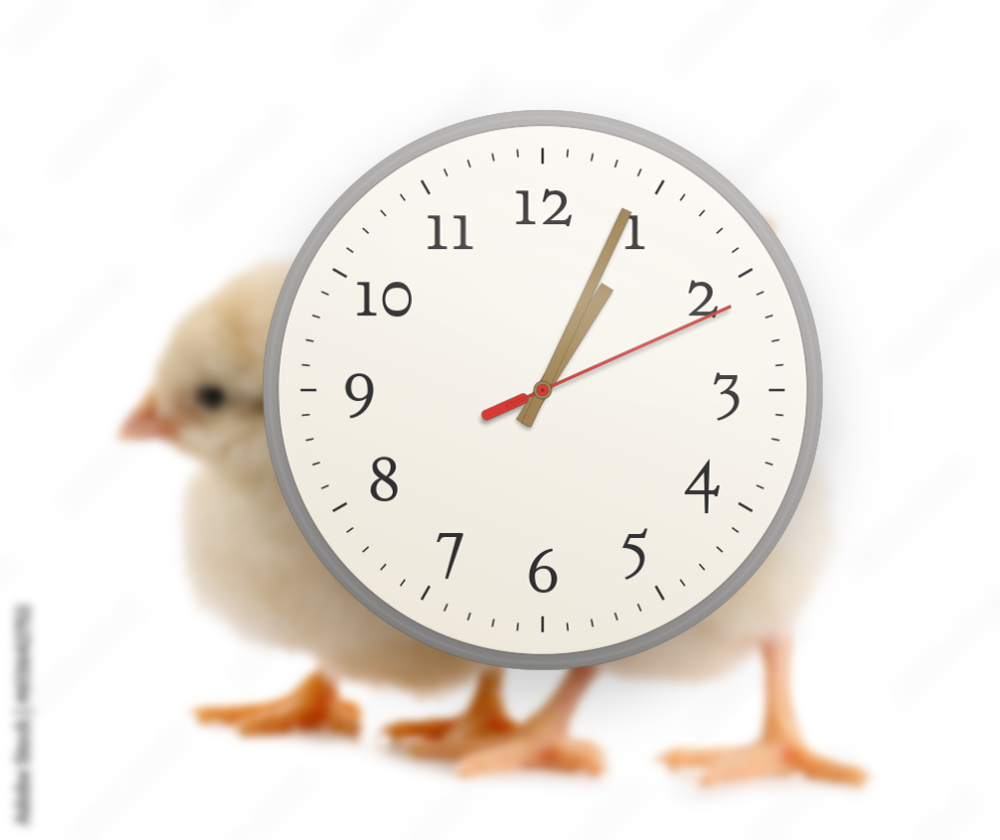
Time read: **1:04:11**
